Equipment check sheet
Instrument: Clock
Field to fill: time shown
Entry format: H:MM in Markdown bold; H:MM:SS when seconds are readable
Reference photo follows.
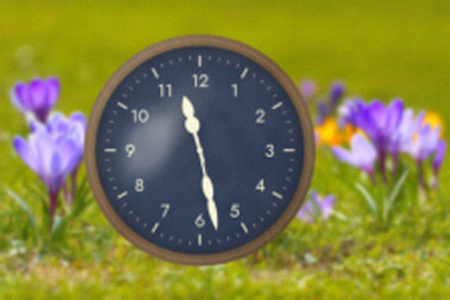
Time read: **11:28**
